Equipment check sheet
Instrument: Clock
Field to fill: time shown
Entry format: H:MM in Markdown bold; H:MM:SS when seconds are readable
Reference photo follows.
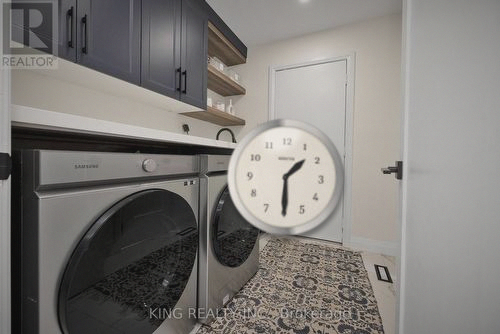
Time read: **1:30**
